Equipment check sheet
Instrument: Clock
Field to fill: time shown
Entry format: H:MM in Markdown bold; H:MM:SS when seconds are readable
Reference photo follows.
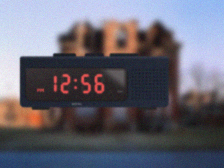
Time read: **12:56**
